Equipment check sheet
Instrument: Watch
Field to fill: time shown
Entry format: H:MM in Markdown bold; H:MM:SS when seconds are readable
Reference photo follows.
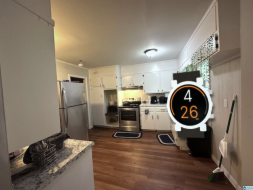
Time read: **4:26**
